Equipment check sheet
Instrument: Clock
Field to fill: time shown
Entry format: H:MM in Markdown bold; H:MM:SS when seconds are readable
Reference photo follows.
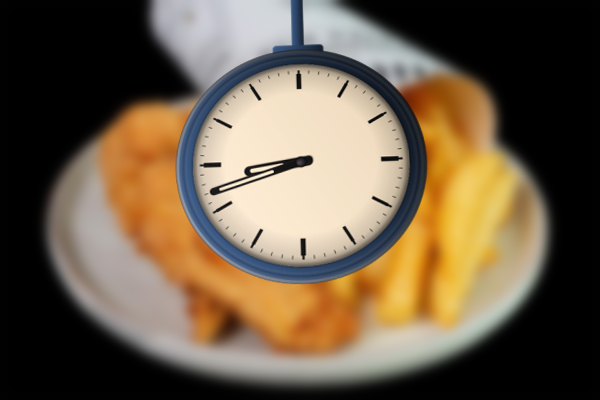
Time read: **8:42**
